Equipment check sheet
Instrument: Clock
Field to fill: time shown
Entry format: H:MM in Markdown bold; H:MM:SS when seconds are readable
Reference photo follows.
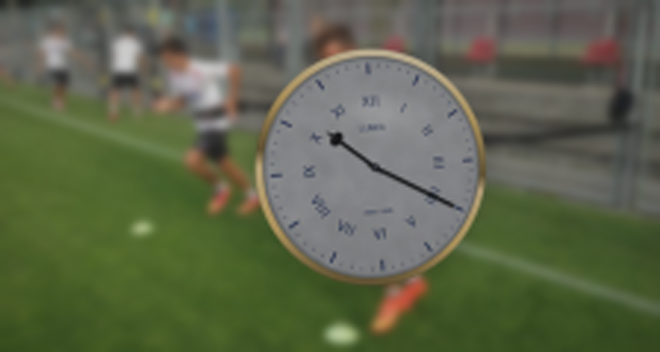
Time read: **10:20**
